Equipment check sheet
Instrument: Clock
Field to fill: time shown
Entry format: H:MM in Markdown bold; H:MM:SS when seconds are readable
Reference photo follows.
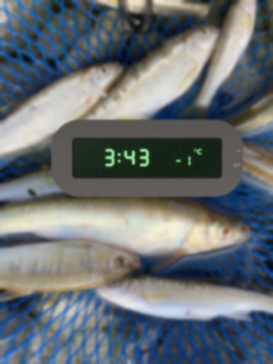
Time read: **3:43**
